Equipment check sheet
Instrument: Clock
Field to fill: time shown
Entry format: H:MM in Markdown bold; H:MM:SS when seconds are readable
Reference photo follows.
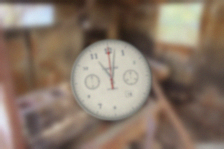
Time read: **11:02**
